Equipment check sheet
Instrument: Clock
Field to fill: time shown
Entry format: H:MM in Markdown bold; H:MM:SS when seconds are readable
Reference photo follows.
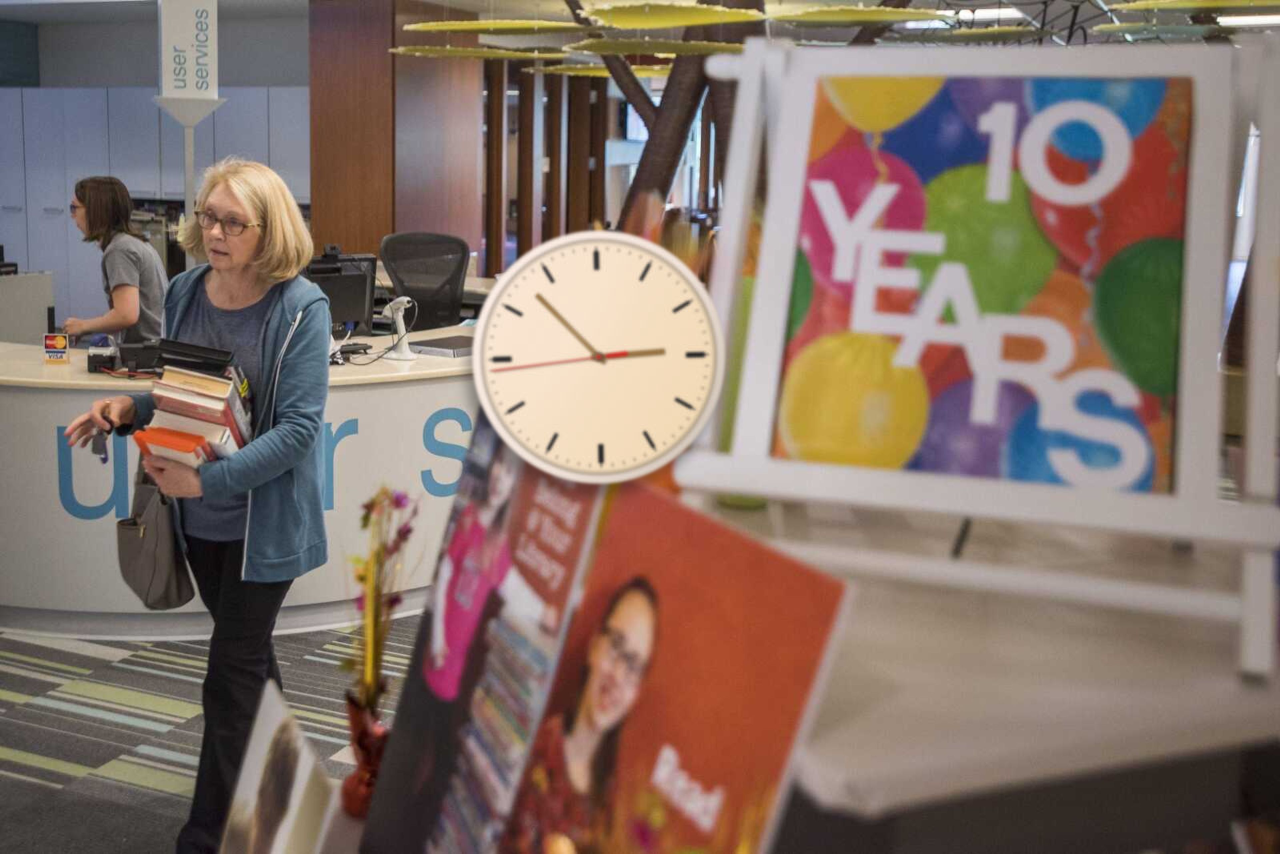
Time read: **2:52:44**
